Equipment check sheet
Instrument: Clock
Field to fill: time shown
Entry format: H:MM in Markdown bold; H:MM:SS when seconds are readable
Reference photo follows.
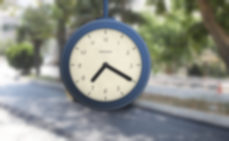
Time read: **7:20**
